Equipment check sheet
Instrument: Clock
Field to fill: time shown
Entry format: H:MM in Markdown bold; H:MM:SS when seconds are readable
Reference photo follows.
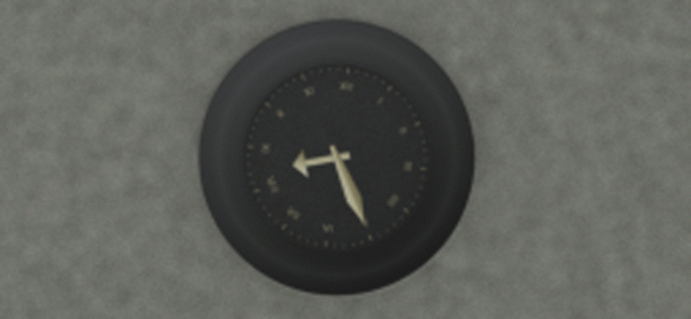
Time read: **8:25**
